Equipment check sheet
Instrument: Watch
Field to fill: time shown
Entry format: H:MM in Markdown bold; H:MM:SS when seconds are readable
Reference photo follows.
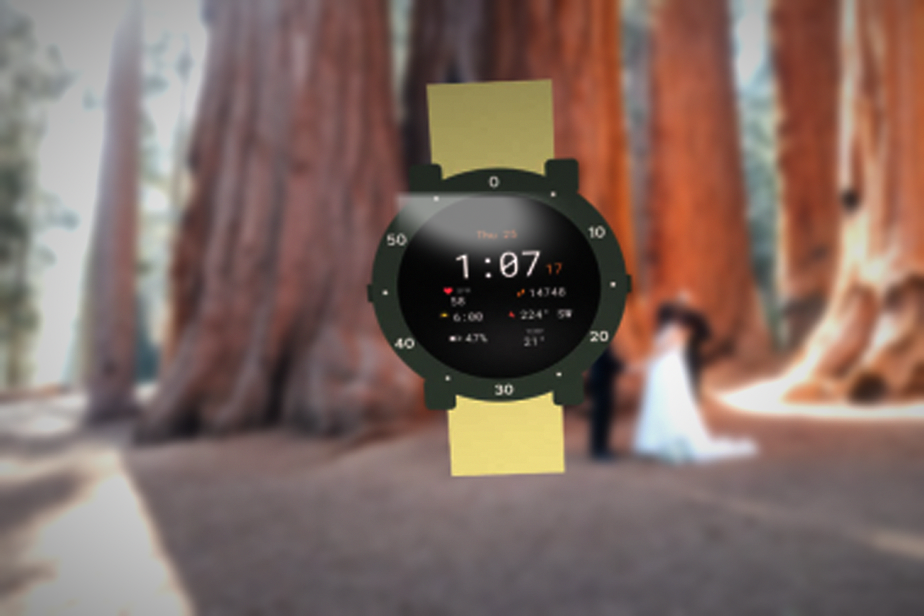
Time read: **1:07**
